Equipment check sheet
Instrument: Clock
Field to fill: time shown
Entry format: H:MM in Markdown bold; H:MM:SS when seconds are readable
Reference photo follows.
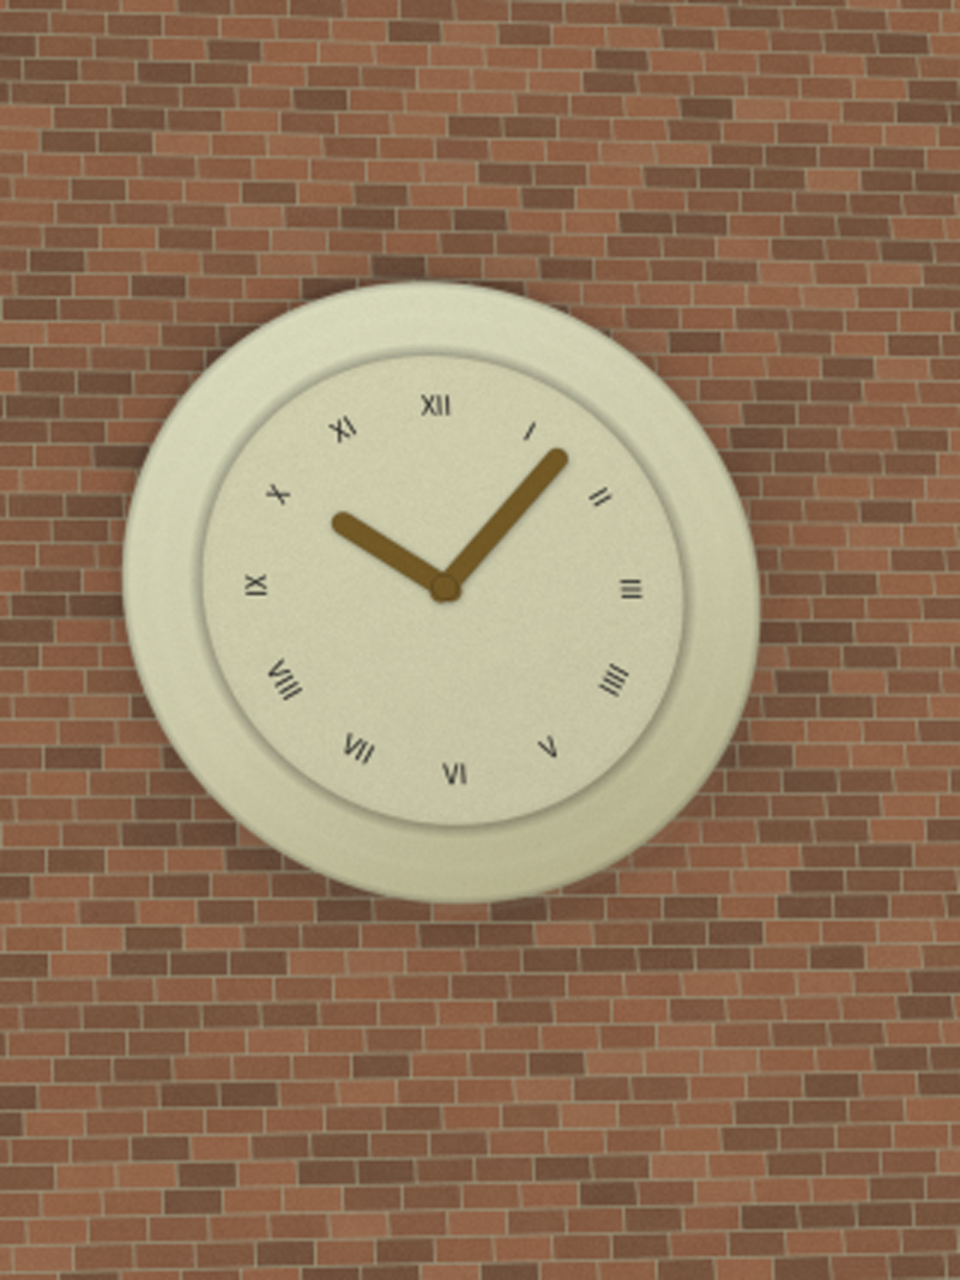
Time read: **10:07**
